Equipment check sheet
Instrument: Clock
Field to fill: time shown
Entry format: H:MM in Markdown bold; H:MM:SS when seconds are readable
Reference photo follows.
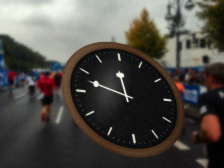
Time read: **11:48**
